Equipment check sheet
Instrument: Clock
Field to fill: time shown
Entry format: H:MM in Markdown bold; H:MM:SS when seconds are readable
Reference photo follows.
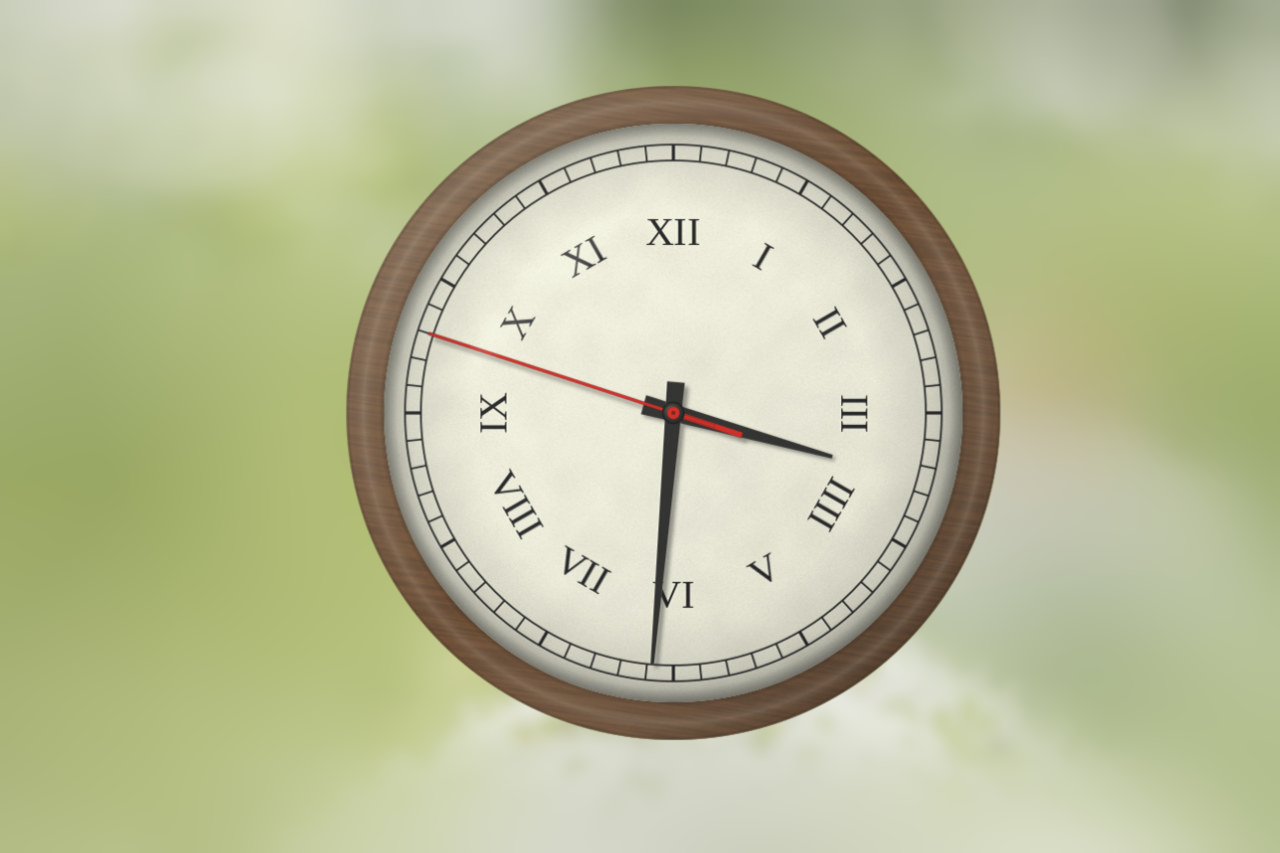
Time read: **3:30:48**
